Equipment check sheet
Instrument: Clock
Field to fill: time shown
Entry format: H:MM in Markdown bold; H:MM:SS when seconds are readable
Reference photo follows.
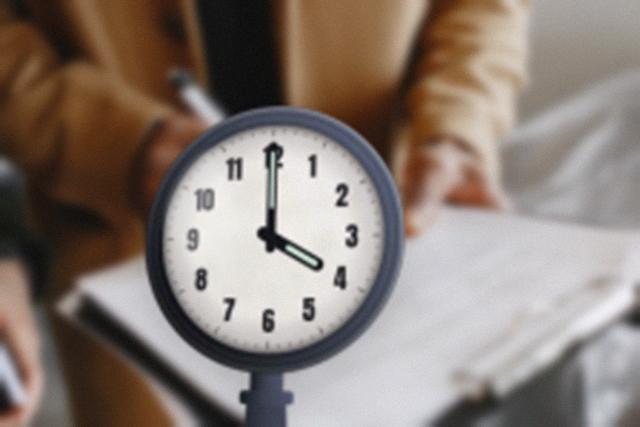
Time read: **4:00**
